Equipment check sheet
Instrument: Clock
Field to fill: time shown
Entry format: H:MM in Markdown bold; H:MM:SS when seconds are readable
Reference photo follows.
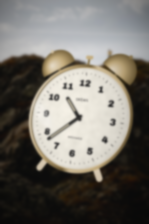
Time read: **10:38**
